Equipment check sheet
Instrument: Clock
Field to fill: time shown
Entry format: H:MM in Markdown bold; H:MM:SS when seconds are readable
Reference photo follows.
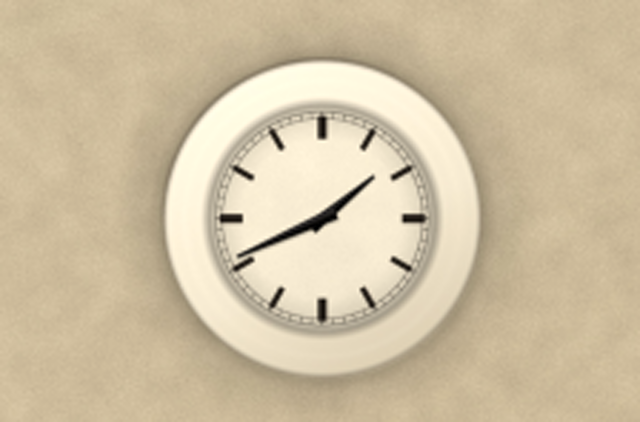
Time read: **1:41**
